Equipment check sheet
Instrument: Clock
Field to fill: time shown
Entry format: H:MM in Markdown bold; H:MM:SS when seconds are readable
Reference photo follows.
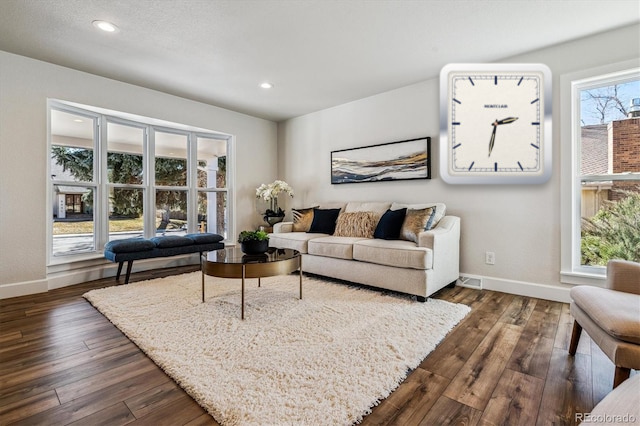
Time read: **2:32**
